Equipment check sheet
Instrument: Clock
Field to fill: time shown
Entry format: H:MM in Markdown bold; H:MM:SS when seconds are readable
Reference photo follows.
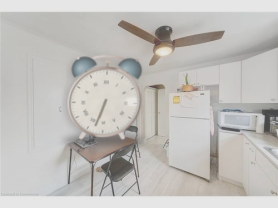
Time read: **6:33**
